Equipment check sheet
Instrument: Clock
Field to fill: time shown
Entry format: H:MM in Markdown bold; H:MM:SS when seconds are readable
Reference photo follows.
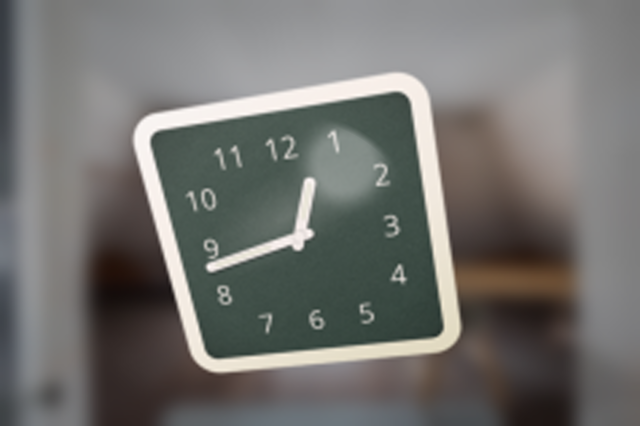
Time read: **12:43**
